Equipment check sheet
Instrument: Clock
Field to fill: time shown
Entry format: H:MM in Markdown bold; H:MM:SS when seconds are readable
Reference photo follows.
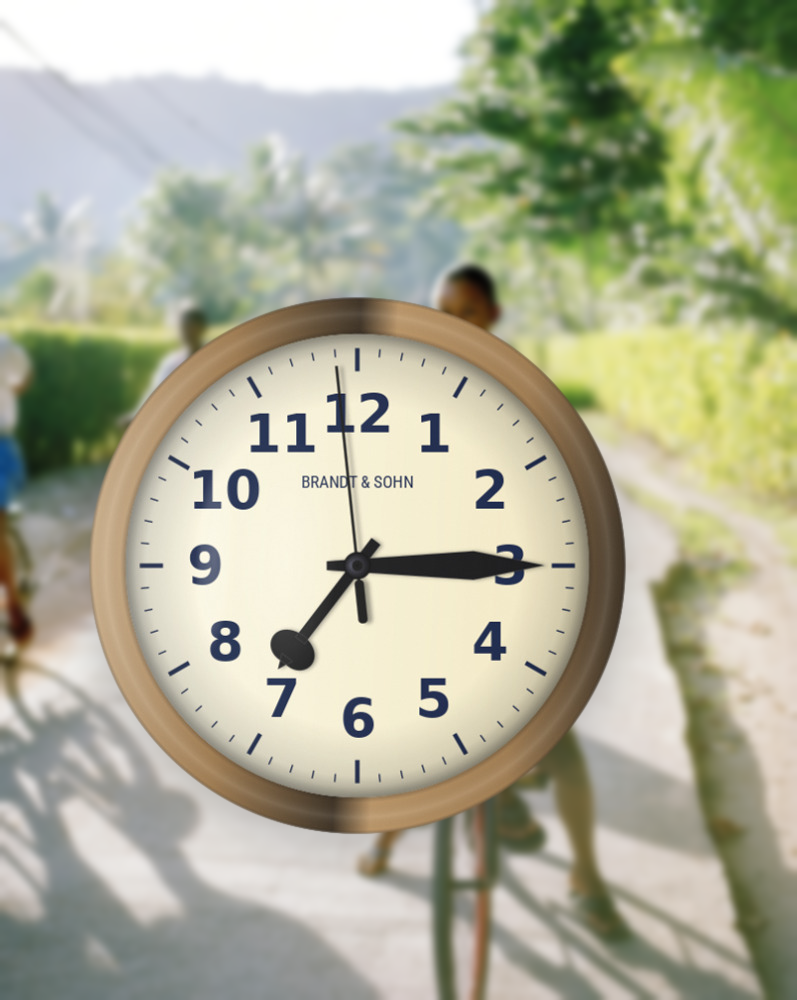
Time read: **7:14:59**
